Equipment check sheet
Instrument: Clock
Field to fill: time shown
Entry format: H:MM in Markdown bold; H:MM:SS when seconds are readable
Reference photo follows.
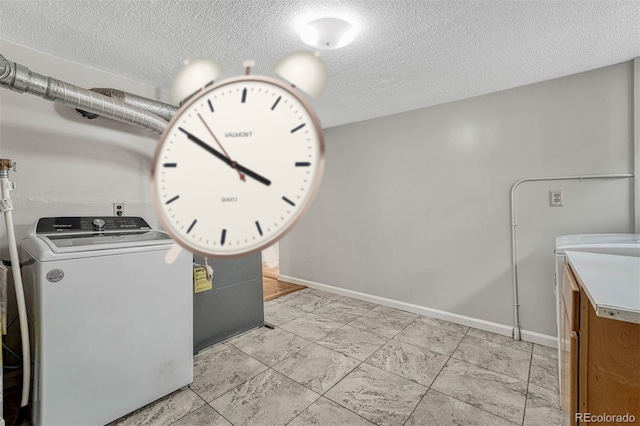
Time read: **3:49:53**
